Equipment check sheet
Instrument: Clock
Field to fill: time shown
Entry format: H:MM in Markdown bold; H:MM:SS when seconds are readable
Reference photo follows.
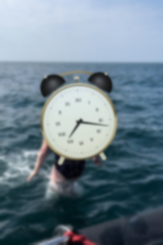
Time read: **7:17**
